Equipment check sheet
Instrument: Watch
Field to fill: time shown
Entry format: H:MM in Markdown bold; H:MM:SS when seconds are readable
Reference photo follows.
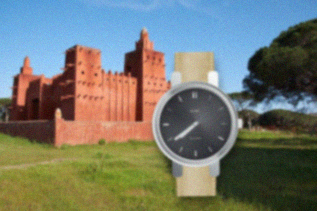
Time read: **7:39**
